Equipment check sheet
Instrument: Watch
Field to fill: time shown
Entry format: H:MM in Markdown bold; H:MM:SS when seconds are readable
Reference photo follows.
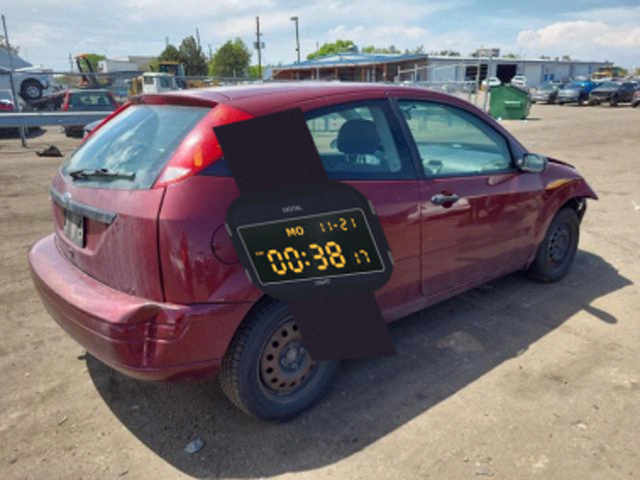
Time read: **0:38:17**
